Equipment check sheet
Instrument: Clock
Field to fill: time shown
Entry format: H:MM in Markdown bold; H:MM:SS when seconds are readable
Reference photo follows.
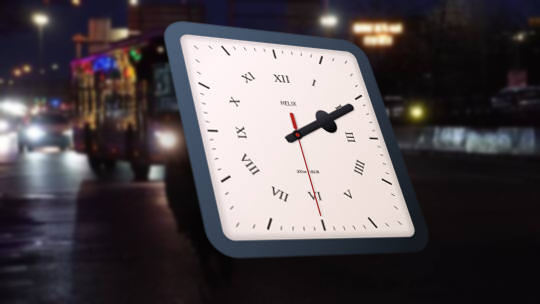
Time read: **2:10:30**
